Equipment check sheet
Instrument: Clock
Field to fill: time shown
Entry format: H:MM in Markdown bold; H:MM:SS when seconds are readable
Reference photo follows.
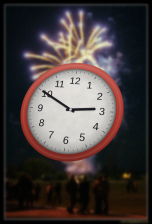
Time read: **2:50**
